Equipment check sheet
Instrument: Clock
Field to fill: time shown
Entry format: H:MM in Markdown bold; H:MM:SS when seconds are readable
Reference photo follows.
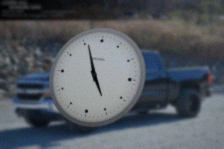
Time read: **4:56**
